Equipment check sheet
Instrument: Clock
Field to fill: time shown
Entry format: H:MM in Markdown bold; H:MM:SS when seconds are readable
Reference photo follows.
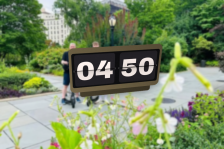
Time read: **4:50**
